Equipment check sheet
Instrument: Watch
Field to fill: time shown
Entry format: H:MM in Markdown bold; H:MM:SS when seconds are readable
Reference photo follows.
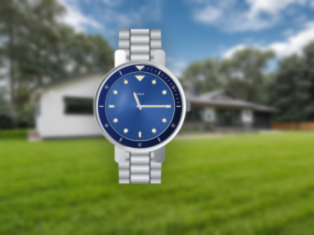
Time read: **11:15**
